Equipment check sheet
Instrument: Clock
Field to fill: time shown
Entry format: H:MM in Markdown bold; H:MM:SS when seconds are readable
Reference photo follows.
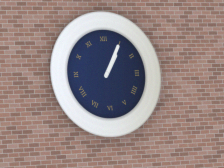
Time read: **1:05**
